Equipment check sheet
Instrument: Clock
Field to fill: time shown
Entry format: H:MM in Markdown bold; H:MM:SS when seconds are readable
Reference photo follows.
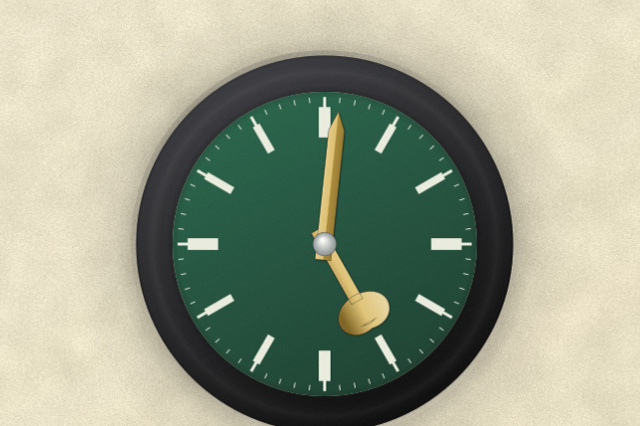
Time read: **5:01**
